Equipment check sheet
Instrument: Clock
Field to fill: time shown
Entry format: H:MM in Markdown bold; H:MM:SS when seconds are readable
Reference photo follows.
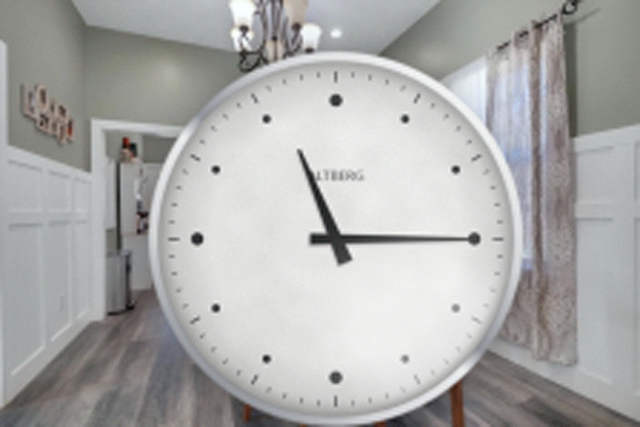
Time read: **11:15**
